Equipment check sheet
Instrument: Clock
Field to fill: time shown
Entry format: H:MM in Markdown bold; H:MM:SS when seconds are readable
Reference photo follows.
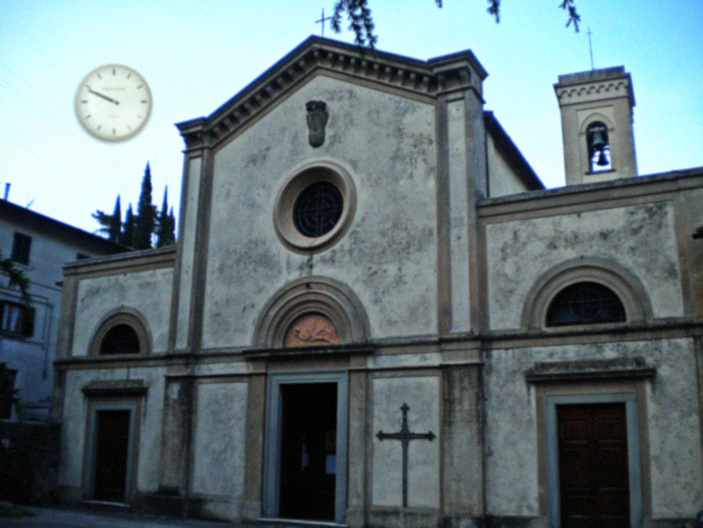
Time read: **9:49**
